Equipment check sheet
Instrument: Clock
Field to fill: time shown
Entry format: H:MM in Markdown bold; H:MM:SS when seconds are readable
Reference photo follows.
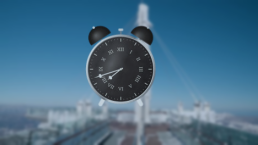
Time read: **7:42**
